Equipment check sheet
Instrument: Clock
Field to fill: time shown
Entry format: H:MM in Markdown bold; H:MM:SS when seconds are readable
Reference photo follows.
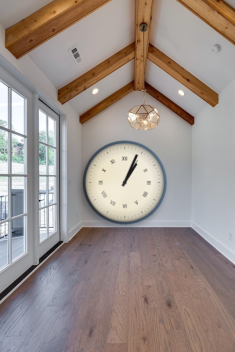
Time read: **1:04**
